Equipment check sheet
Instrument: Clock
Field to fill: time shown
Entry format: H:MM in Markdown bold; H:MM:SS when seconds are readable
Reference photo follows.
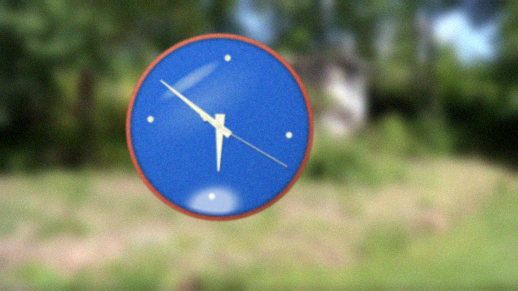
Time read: **5:50:19**
